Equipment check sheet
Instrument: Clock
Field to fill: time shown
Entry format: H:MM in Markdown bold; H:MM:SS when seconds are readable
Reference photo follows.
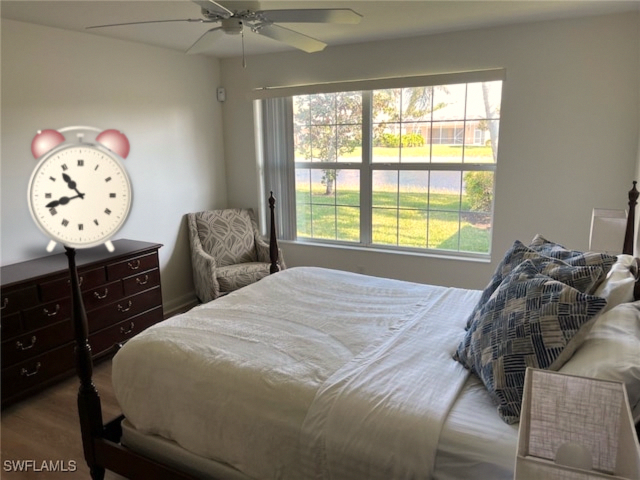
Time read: **10:42**
